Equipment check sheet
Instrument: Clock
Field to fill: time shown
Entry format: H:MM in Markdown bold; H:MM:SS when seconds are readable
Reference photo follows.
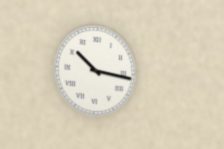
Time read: **10:16**
